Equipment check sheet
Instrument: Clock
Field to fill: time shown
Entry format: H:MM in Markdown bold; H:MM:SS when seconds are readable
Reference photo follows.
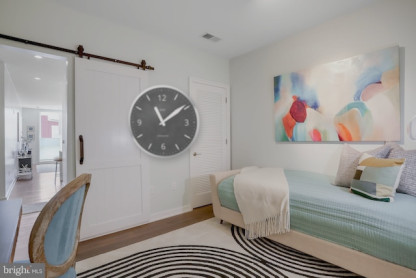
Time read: **11:09**
